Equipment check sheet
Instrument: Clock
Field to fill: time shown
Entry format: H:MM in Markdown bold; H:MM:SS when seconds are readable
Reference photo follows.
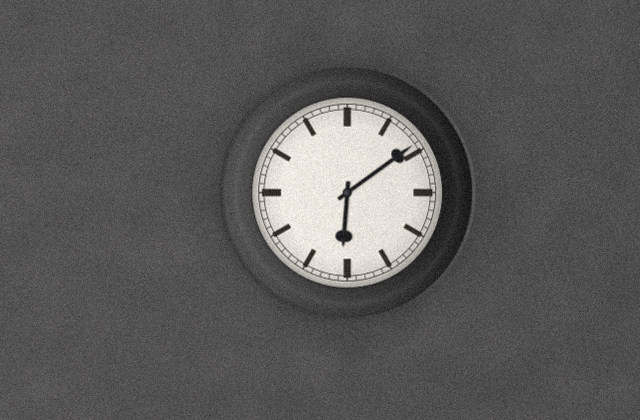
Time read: **6:09**
